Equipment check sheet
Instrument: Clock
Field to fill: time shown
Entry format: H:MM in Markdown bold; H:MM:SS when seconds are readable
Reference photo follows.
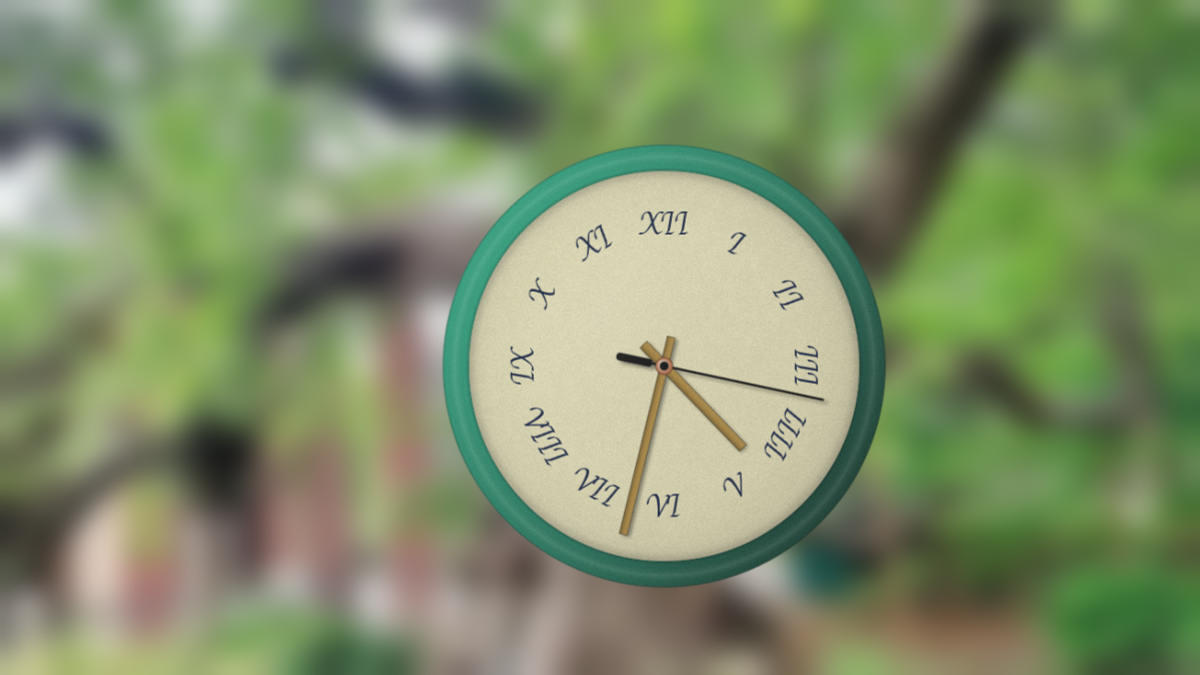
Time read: **4:32:17**
